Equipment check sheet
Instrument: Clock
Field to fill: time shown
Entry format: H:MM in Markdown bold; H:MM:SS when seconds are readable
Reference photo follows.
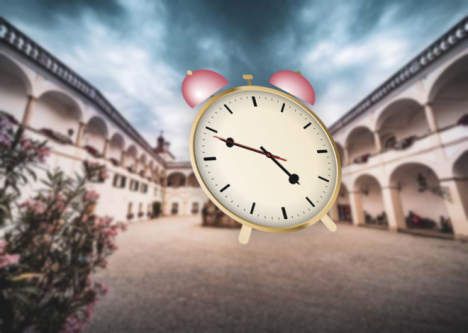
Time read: **4:48:49**
